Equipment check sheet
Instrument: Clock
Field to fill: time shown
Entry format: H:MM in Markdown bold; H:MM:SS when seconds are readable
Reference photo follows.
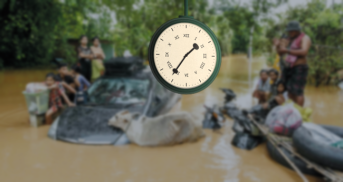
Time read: **1:36**
